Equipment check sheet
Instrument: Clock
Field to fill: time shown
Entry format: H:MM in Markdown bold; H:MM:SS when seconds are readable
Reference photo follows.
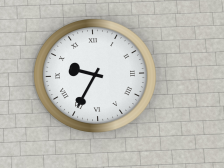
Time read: **9:35**
